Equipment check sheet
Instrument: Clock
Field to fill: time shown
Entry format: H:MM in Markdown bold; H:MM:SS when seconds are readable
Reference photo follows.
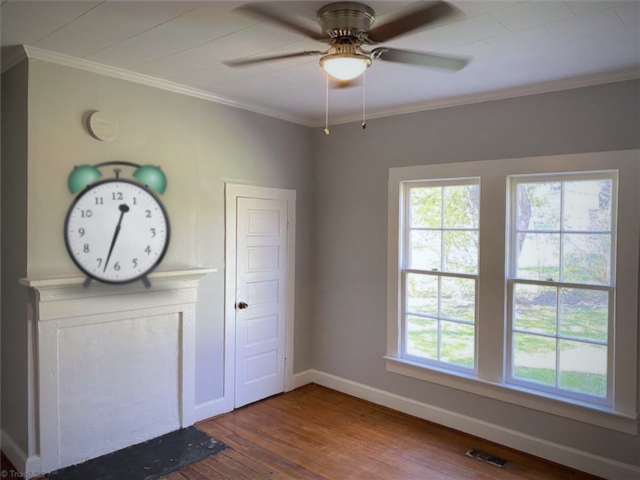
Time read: **12:33**
